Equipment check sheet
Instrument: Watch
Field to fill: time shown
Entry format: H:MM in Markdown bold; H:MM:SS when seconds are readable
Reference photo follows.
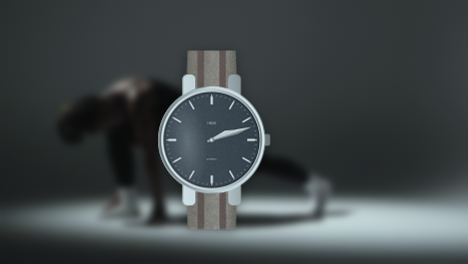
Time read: **2:12**
